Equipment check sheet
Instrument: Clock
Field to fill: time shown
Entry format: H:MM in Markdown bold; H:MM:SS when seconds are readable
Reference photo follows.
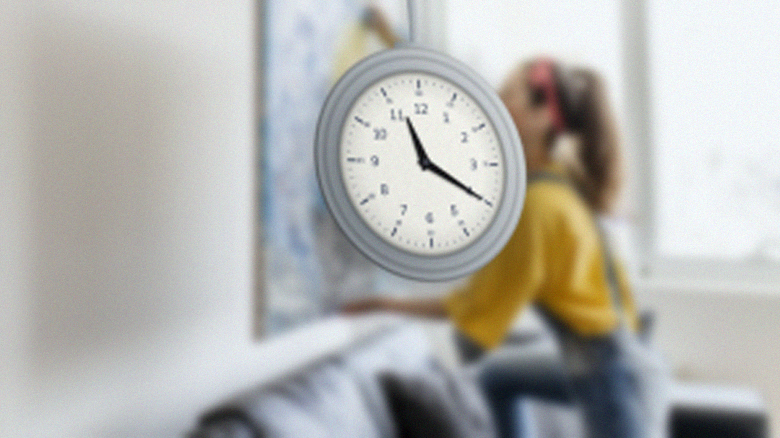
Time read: **11:20**
